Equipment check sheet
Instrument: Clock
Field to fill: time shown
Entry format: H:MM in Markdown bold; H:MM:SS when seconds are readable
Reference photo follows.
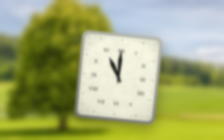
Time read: **11:00**
